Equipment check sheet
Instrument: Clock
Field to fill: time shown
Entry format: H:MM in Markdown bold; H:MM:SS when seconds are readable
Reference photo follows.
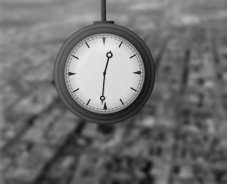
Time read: **12:31**
